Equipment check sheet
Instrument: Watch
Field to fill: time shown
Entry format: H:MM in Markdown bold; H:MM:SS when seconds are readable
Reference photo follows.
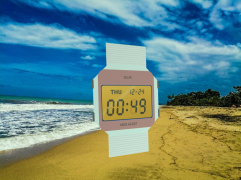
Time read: **0:49**
